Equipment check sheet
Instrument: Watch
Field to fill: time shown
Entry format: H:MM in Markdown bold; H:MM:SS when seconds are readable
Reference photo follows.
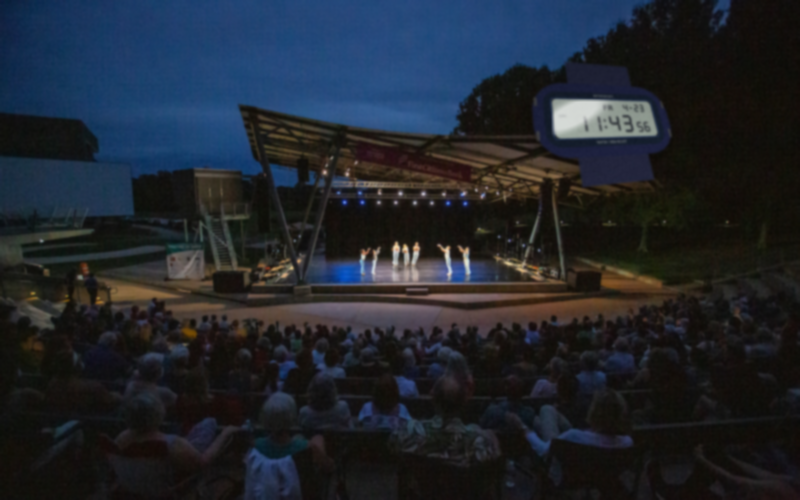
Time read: **11:43**
